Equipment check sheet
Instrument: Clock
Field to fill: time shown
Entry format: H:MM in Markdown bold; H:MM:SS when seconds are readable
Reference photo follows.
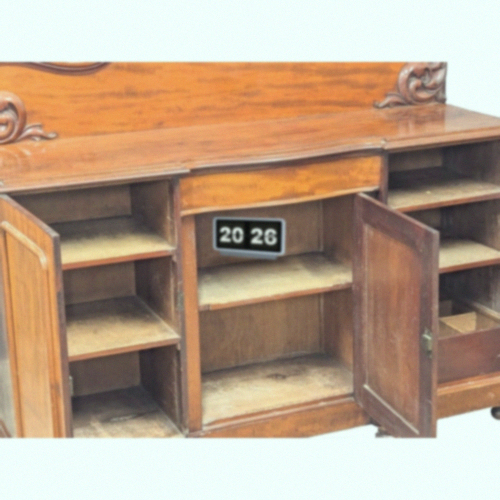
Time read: **20:26**
